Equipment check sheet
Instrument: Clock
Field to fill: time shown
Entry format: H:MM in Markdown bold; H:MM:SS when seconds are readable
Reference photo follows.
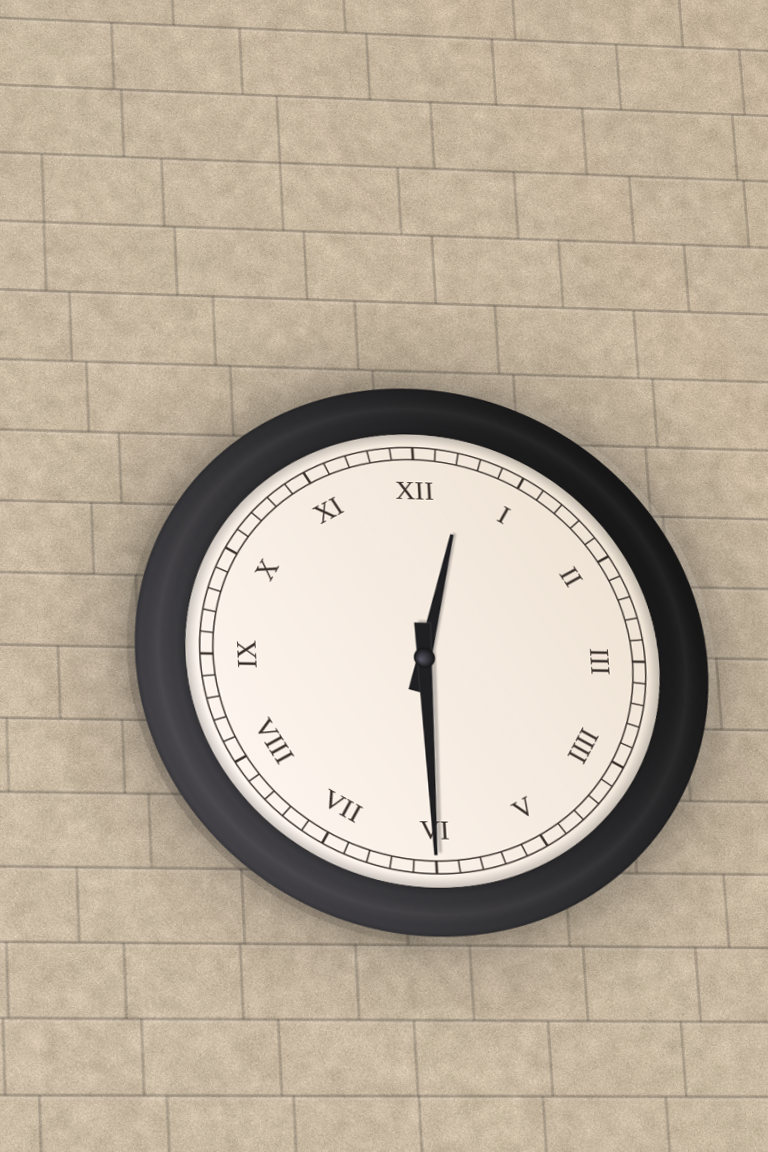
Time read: **12:30**
